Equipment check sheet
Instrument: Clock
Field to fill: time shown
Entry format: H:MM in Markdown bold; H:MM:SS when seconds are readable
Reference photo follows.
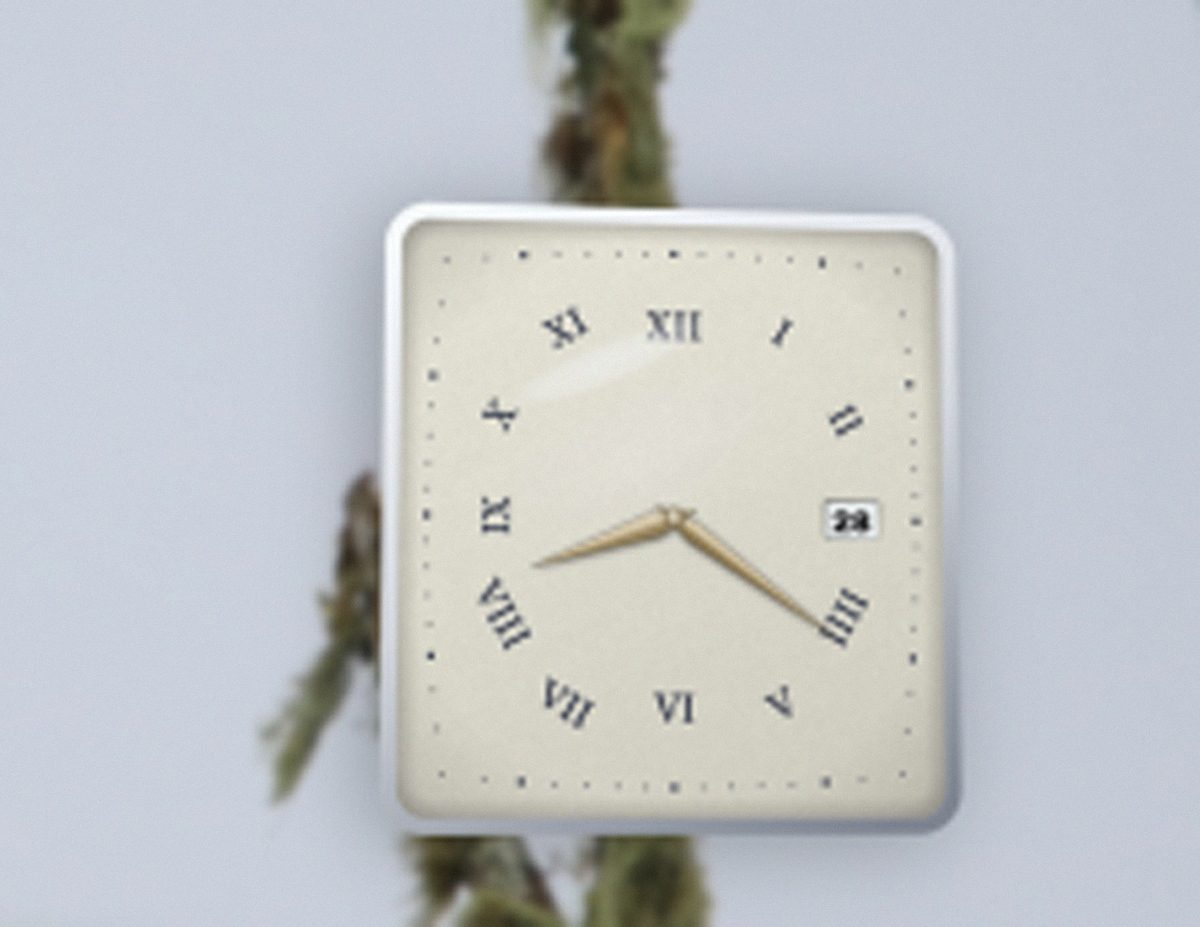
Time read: **8:21**
